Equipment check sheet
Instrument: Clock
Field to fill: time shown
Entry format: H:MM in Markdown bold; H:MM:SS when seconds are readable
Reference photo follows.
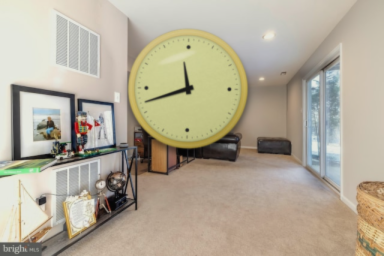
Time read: **11:42**
